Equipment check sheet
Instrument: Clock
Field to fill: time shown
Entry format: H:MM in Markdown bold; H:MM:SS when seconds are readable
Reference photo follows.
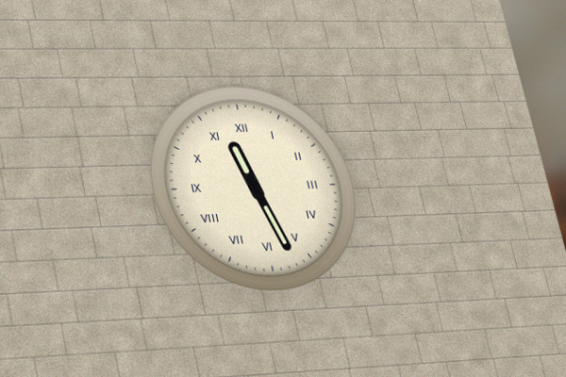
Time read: **11:27**
